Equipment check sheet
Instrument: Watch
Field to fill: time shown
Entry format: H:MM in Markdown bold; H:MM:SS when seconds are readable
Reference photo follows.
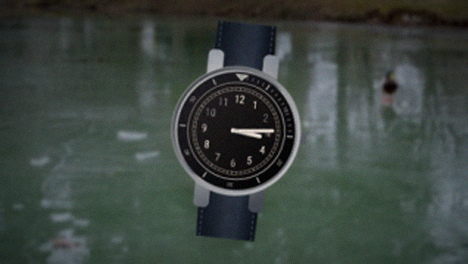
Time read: **3:14**
